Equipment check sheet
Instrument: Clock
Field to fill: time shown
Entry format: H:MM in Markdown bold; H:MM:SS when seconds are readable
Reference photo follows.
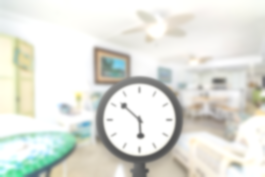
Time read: **5:52**
